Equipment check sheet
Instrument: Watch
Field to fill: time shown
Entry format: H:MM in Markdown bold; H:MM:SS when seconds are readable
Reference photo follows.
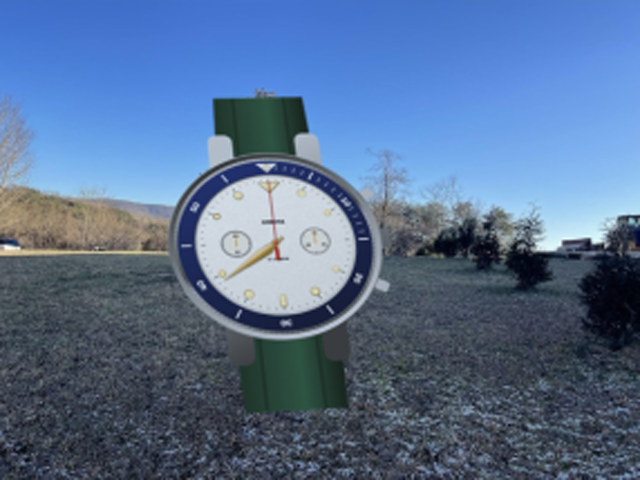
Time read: **7:39**
